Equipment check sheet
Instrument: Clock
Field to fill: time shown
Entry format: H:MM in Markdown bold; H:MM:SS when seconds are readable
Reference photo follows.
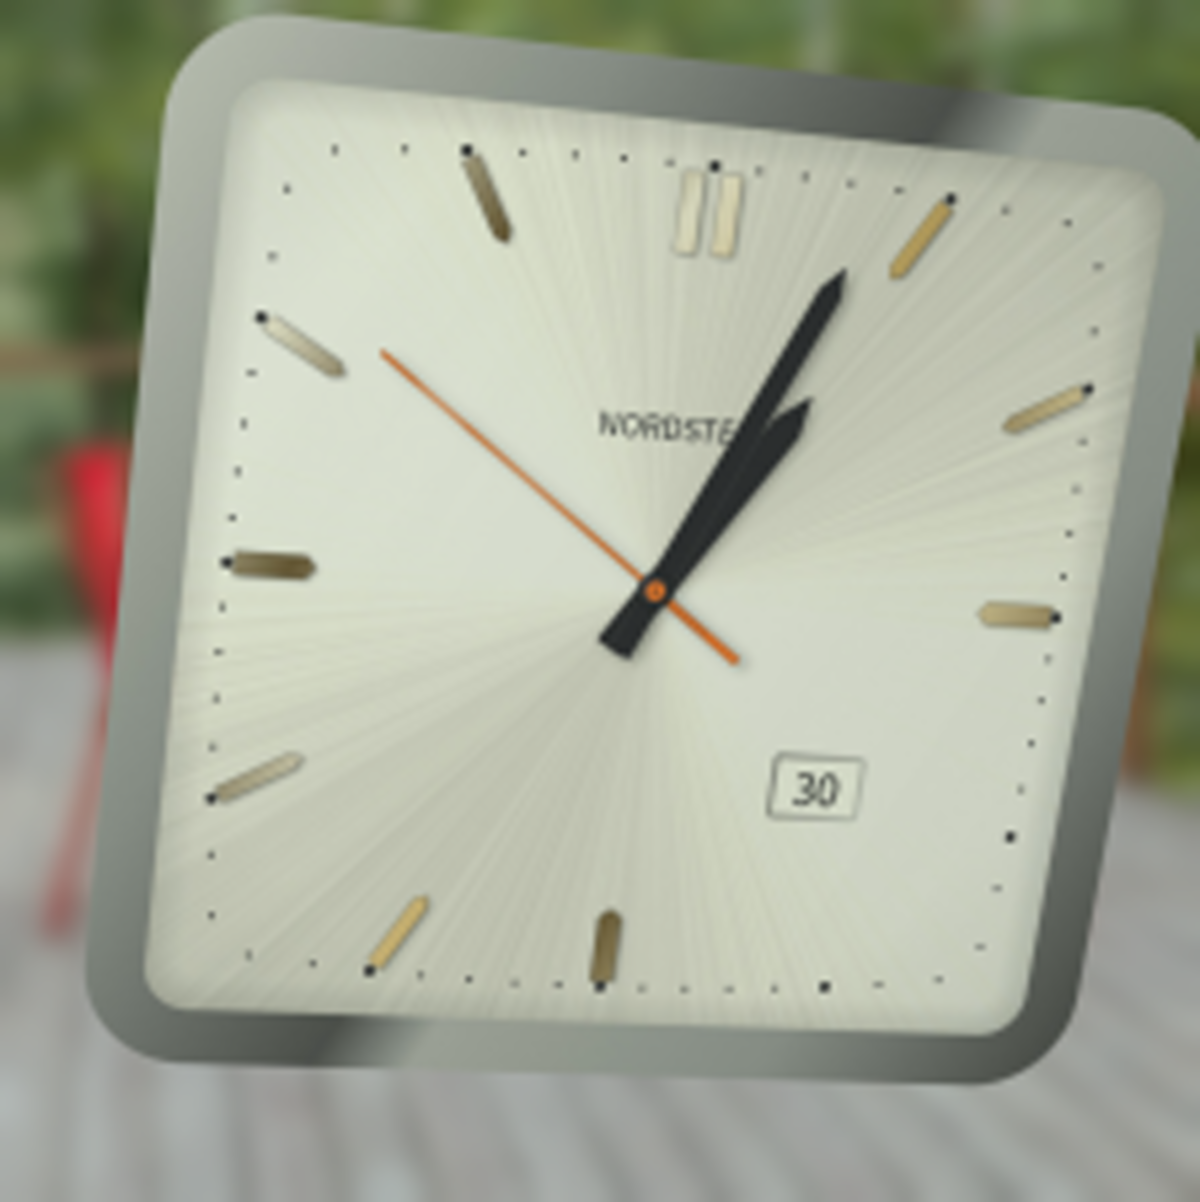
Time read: **1:03:51**
